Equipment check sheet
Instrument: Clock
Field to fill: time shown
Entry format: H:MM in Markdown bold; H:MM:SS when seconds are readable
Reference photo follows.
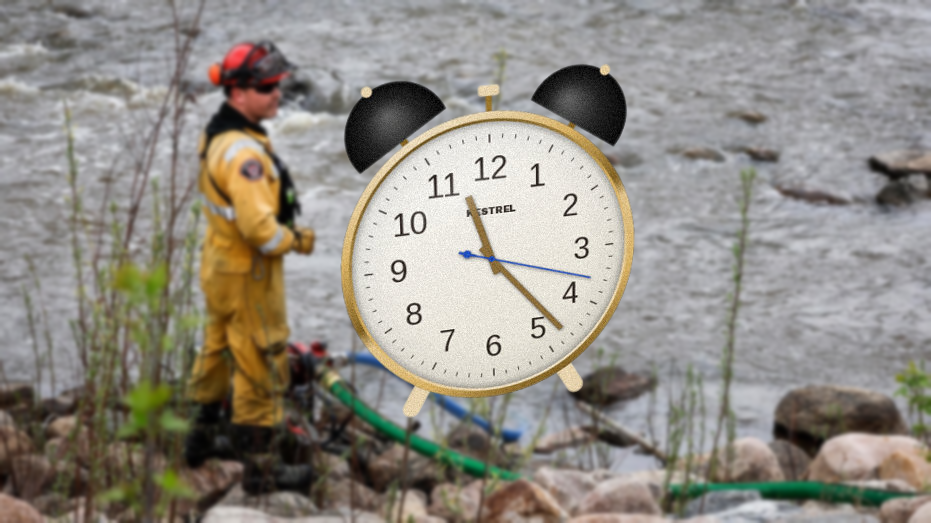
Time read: **11:23:18**
